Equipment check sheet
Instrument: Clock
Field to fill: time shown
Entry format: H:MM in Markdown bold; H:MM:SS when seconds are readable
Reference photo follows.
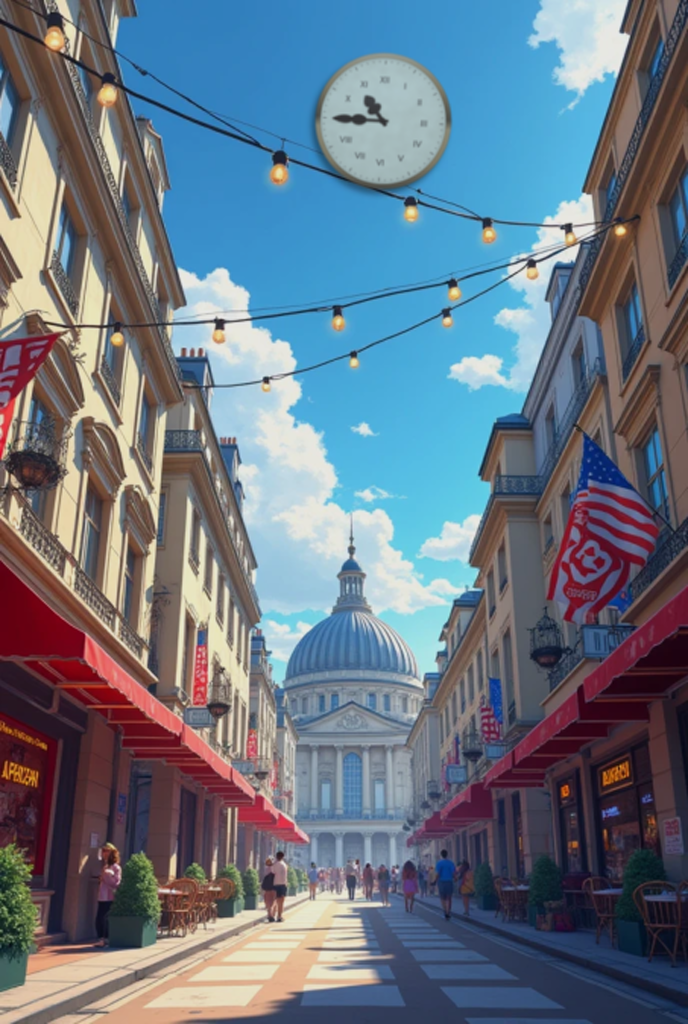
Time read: **10:45**
